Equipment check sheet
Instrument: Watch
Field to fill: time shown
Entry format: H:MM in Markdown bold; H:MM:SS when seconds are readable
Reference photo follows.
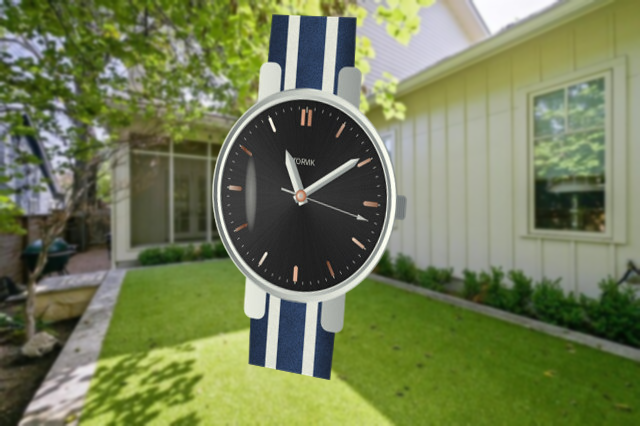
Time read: **11:09:17**
